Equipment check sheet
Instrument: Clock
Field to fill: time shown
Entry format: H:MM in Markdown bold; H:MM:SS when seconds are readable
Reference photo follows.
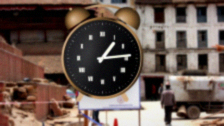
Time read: **1:14**
